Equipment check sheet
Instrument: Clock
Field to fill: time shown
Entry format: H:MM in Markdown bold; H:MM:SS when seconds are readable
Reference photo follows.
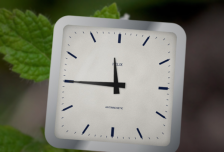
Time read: **11:45**
